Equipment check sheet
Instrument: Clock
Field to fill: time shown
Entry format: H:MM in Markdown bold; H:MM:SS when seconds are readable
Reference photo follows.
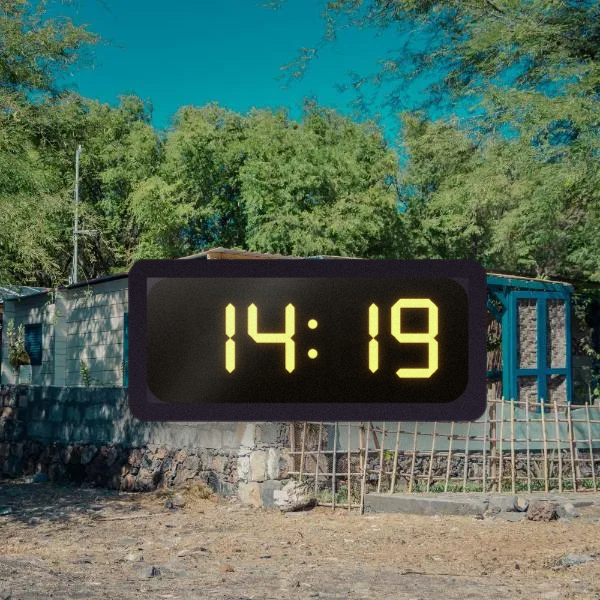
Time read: **14:19**
